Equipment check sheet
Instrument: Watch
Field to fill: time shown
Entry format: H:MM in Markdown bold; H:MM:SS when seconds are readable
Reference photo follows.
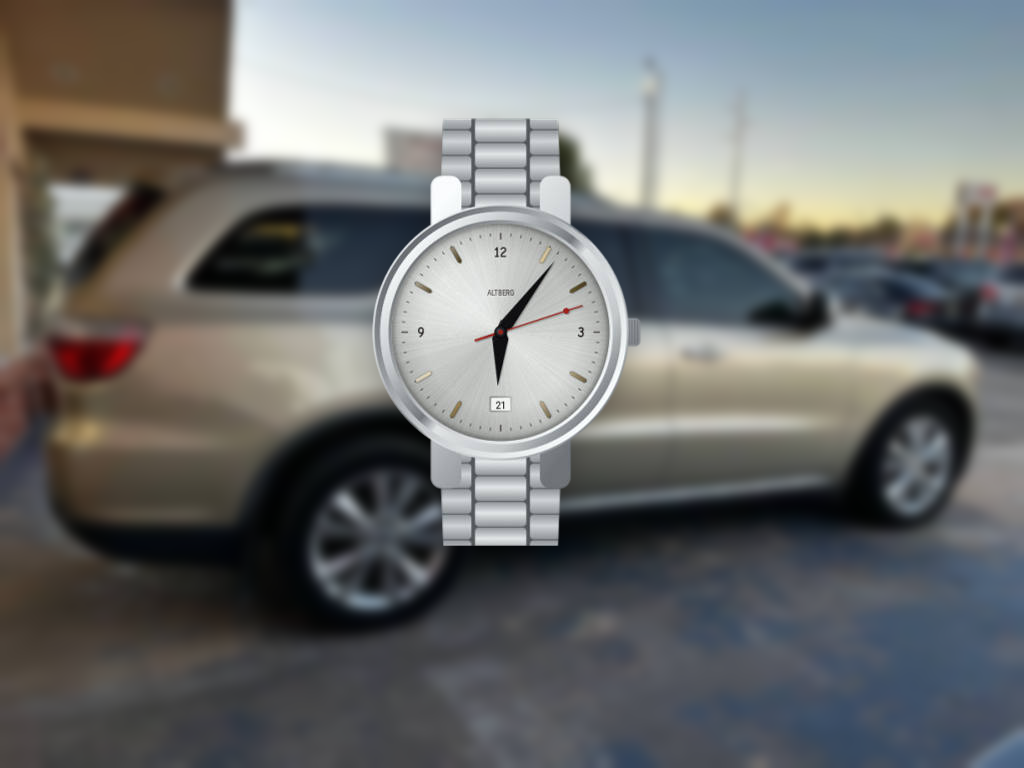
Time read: **6:06:12**
